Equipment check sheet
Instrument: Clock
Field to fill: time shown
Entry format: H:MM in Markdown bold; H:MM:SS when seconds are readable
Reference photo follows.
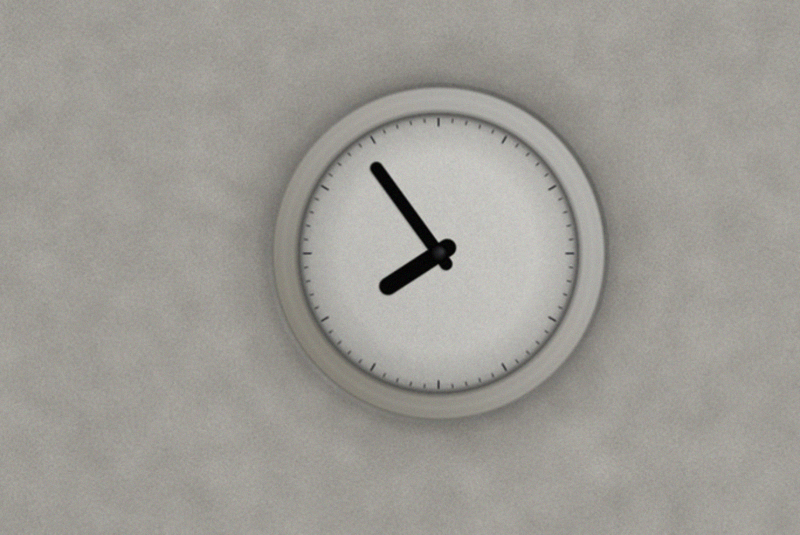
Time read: **7:54**
